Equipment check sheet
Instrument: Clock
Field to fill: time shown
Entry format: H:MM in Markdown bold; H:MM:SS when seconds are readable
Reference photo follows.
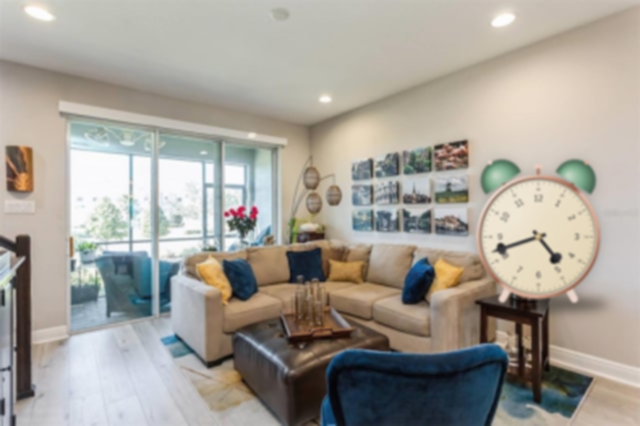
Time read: **4:42**
